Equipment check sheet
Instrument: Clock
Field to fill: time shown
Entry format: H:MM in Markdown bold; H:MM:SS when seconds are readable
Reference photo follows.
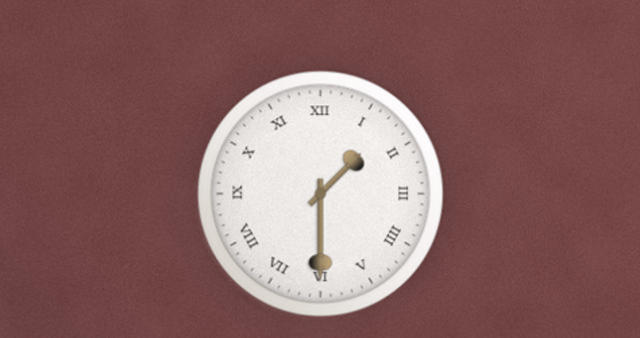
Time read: **1:30**
